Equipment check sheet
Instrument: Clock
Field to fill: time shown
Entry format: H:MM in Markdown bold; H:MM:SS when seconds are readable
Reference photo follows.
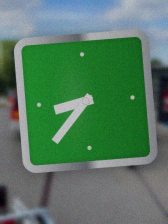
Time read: **8:37**
